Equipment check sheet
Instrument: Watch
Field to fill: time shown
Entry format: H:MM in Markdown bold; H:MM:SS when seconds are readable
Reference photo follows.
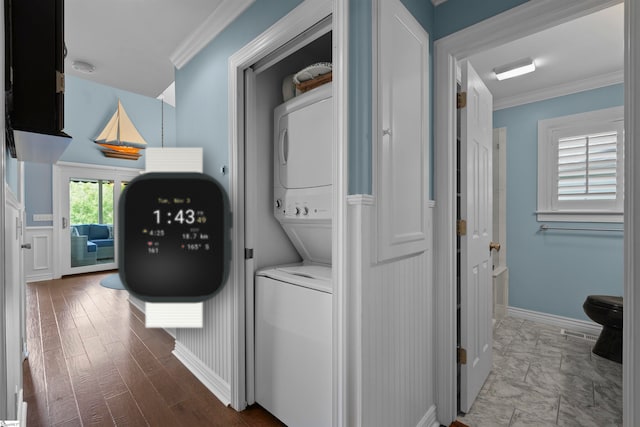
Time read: **1:43**
